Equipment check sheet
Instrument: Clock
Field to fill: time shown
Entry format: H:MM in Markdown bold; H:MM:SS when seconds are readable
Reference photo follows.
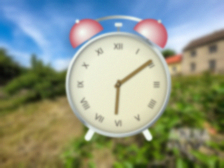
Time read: **6:09**
